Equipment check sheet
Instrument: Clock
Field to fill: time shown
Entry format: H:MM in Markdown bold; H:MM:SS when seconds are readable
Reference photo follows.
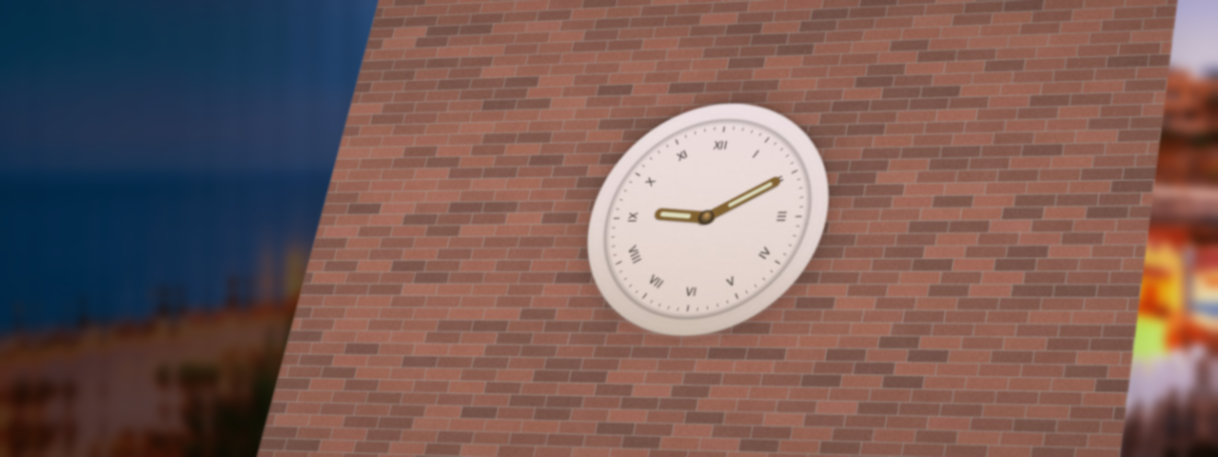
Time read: **9:10**
